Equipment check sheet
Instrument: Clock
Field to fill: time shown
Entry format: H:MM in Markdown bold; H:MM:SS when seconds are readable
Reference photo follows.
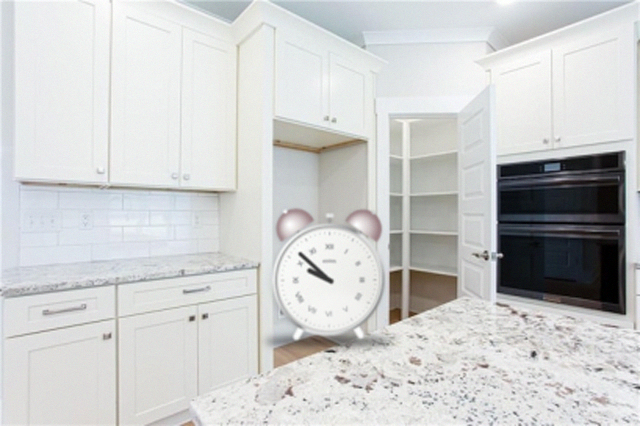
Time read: **9:52**
